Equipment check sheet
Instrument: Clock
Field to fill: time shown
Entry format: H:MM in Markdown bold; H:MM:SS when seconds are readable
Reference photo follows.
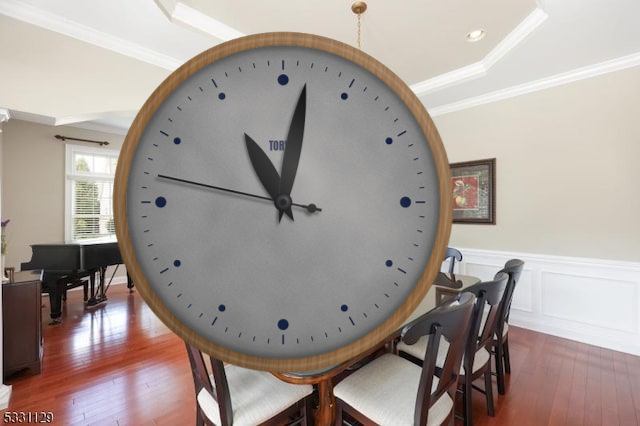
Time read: **11:01:47**
